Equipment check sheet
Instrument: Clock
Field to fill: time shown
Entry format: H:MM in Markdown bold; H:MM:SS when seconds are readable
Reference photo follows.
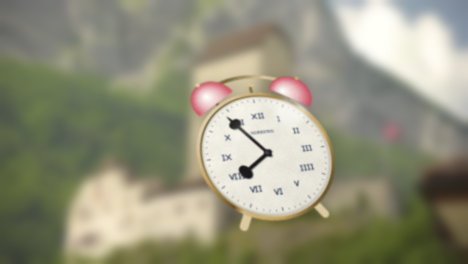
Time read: **7:54**
